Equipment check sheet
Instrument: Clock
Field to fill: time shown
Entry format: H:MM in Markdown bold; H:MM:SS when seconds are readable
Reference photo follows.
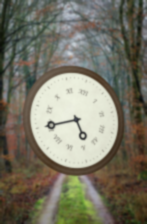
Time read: **4:40**
